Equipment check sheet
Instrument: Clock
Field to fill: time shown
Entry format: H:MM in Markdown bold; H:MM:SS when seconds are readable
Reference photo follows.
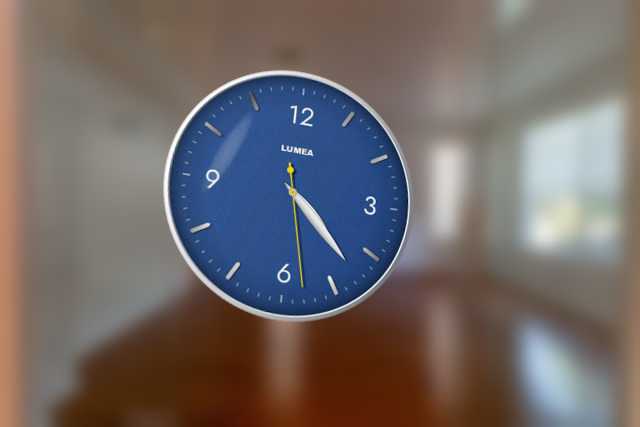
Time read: **4:22:28**
